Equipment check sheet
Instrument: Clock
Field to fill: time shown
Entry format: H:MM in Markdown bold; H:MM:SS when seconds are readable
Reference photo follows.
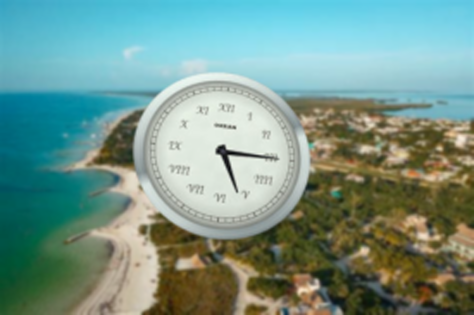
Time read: **5:15**
